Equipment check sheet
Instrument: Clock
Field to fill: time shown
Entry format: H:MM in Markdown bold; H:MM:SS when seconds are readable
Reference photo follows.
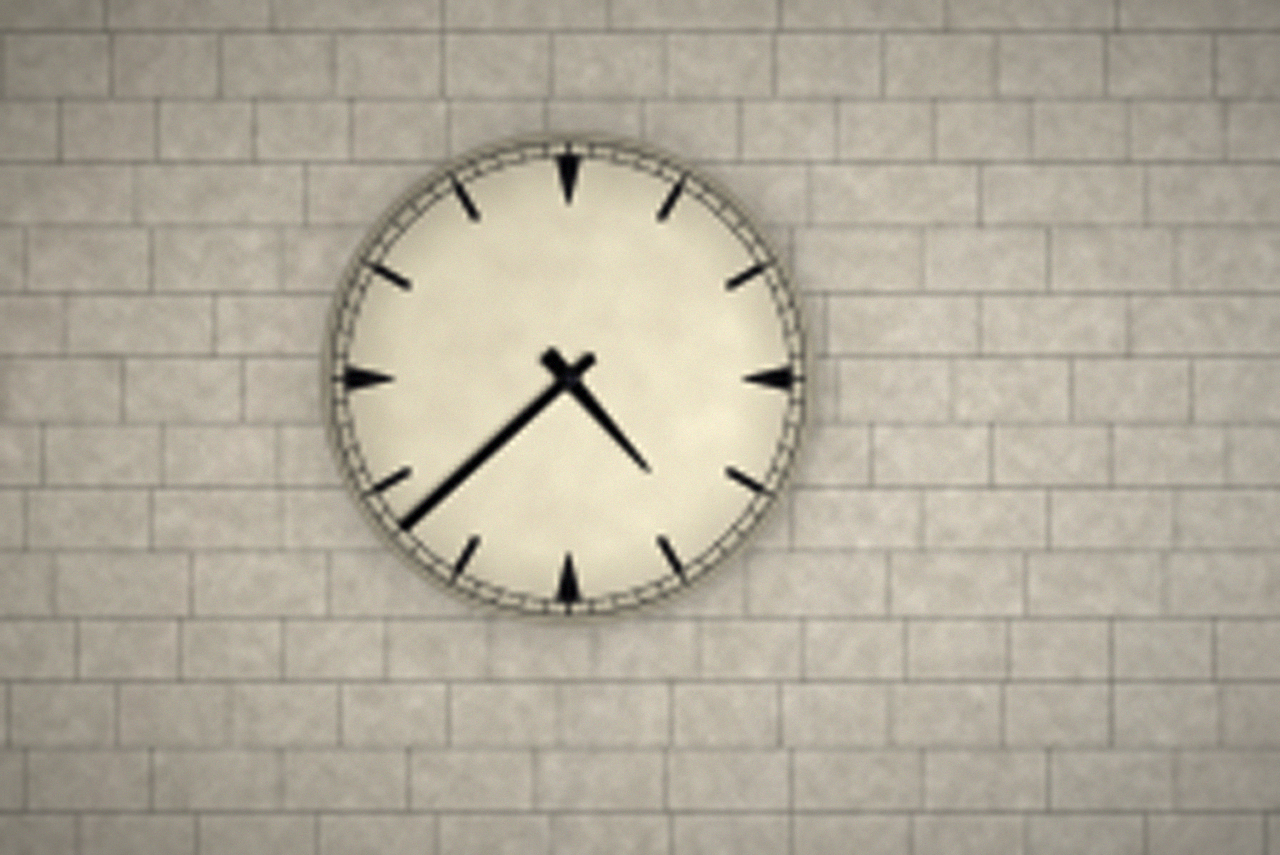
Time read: **4:38**
